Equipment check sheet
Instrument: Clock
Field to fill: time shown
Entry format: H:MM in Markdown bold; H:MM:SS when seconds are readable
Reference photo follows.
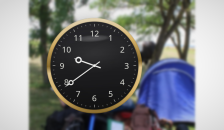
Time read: **9:39**
